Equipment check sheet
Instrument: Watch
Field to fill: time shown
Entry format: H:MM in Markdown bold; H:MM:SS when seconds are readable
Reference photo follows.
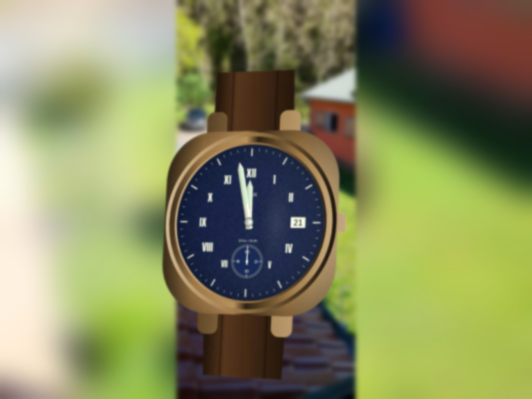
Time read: **11:58**
